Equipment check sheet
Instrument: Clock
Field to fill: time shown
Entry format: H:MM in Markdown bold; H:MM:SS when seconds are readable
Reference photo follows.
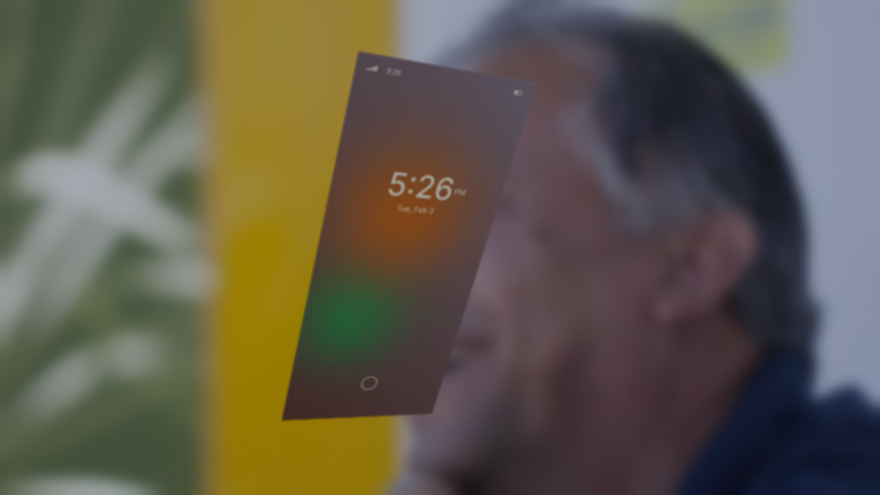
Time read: **5:26**
